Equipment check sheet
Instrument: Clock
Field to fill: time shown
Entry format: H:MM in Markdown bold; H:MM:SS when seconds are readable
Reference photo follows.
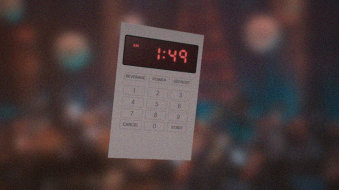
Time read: **1:49**
